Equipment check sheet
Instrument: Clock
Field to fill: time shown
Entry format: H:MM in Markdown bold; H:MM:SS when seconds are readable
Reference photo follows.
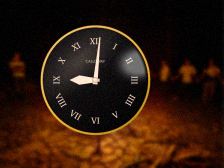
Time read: **9:01**
